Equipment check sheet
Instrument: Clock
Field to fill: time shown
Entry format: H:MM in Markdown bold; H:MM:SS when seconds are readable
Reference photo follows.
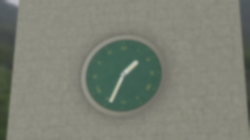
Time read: **1:34**
